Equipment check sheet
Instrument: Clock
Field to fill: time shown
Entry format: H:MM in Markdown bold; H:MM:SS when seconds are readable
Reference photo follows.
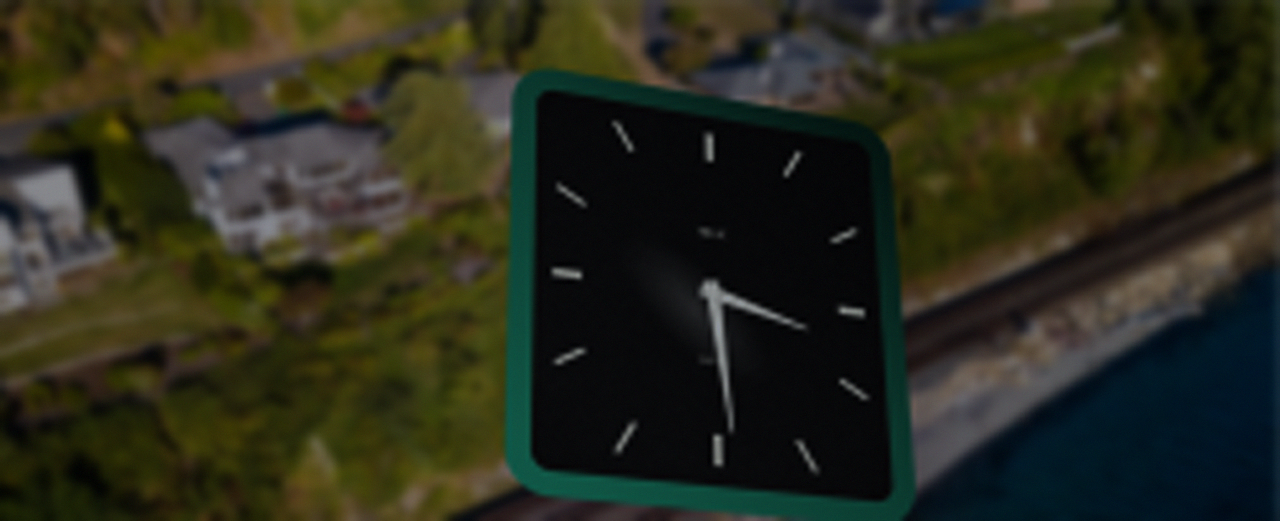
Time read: **3:29**
